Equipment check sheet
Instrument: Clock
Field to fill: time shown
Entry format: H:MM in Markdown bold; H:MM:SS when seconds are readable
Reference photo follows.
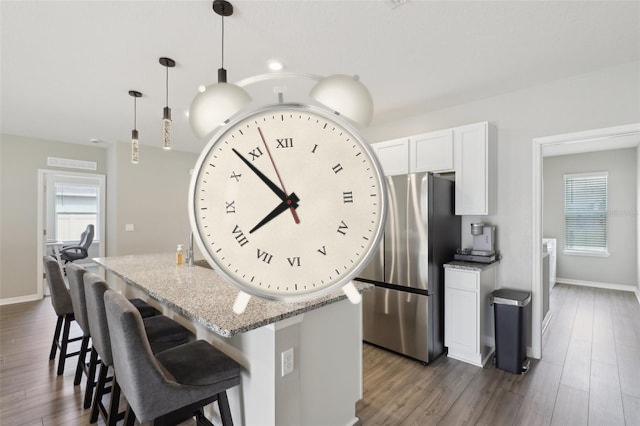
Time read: **7:52:57**
